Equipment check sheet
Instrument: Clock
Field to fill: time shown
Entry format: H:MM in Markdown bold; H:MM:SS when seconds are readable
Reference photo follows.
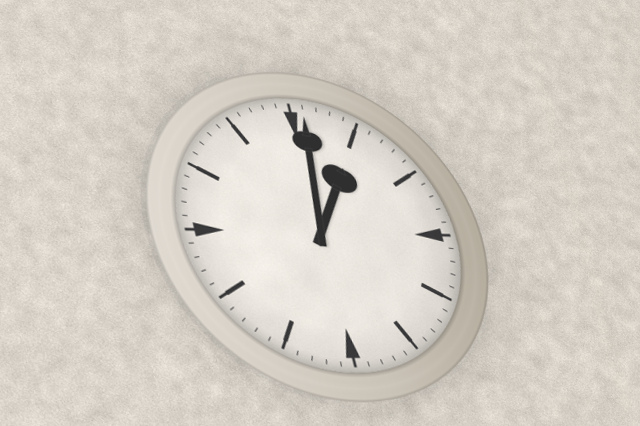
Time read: **1:01**
